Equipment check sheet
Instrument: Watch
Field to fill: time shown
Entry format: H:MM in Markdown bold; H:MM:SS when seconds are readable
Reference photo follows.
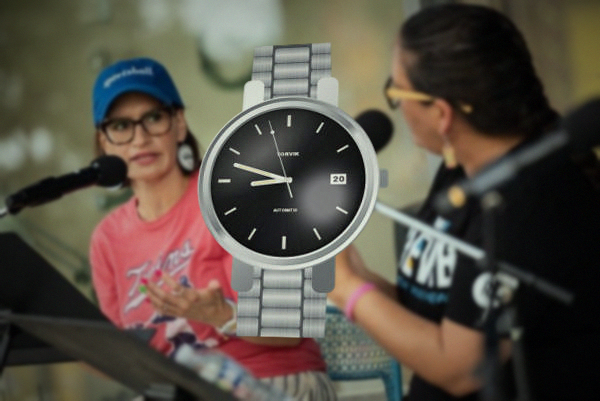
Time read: **8:47:57**
